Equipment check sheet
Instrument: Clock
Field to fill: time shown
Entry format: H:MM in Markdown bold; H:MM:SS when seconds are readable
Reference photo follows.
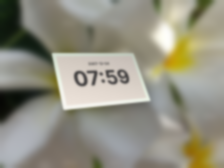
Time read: **7:59**
